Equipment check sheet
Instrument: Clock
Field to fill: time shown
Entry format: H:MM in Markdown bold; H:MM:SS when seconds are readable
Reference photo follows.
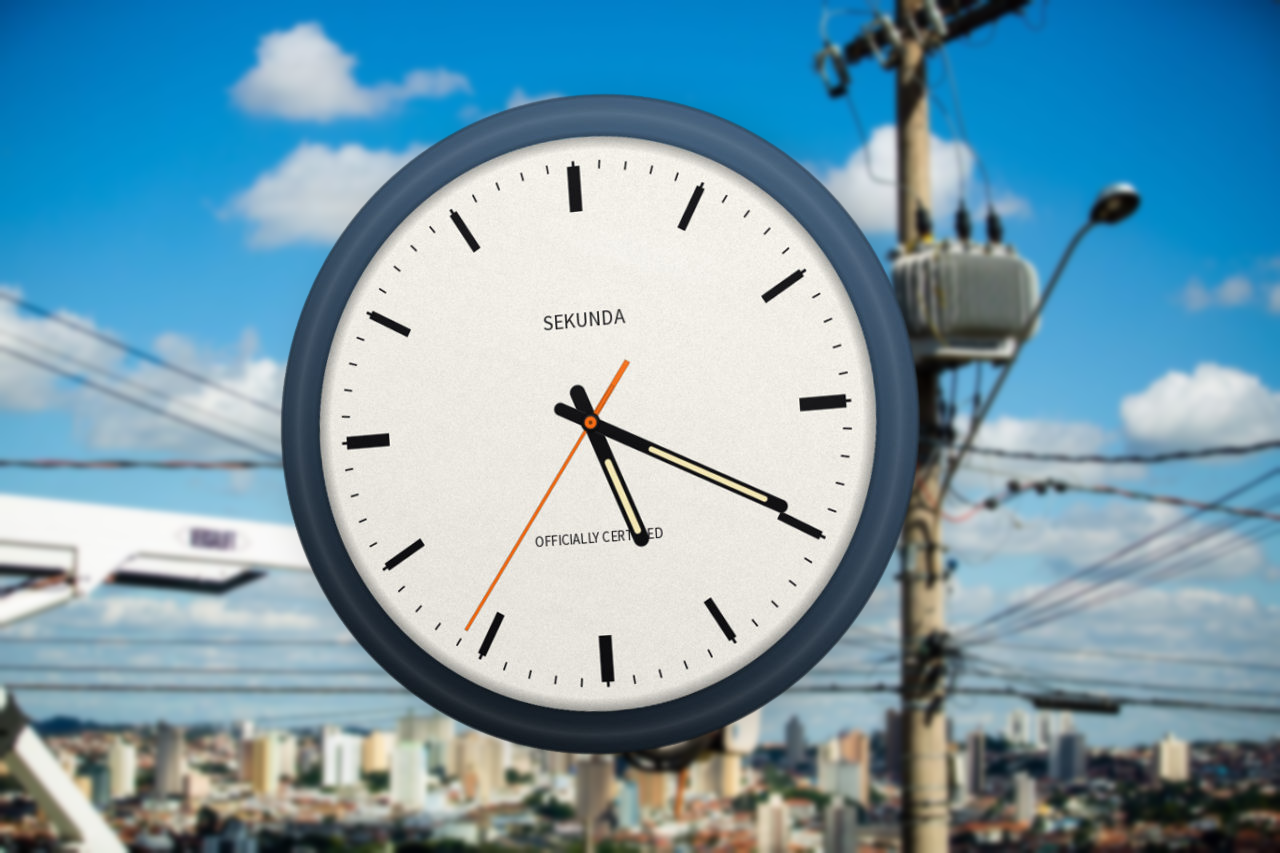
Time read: **5:19:36**
